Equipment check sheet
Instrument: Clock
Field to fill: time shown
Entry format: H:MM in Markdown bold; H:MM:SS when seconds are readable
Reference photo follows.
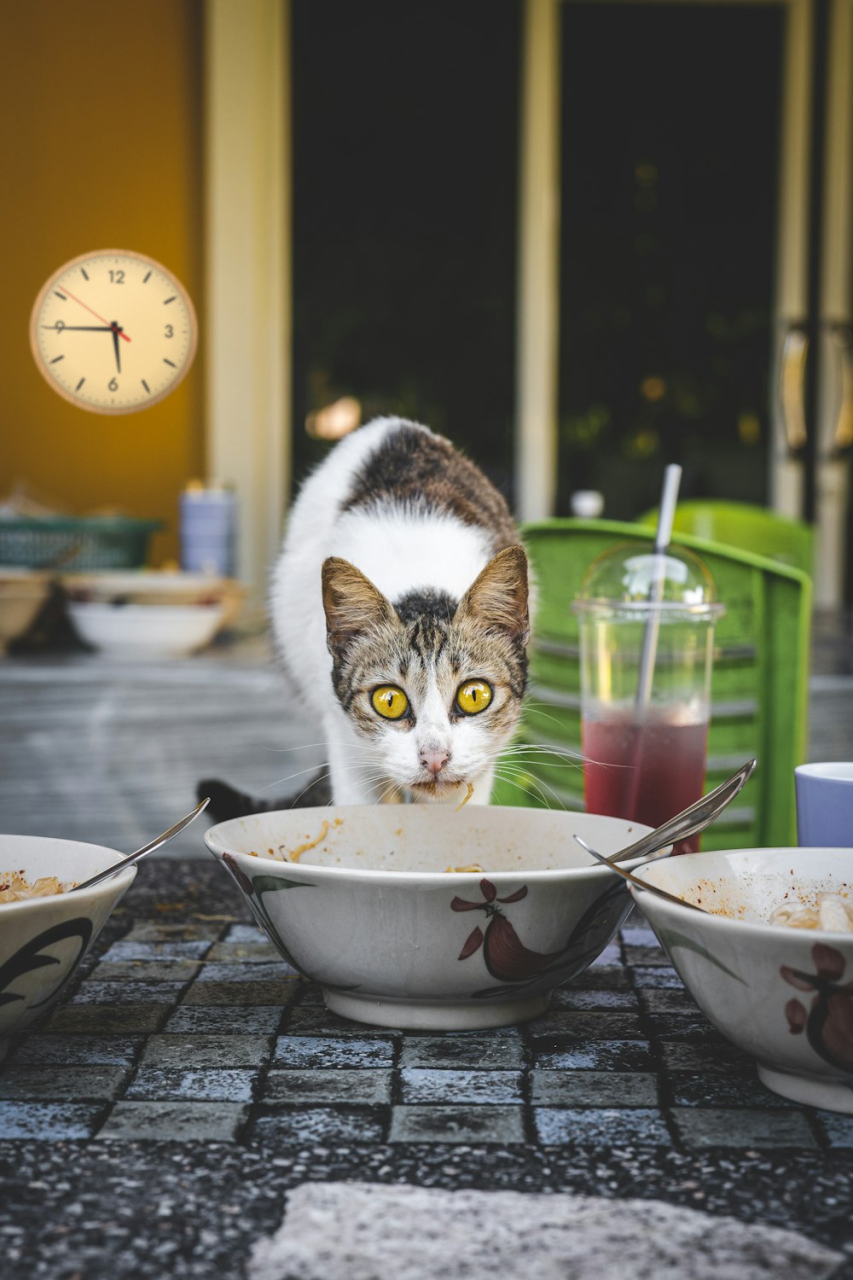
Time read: **5:44:51**
